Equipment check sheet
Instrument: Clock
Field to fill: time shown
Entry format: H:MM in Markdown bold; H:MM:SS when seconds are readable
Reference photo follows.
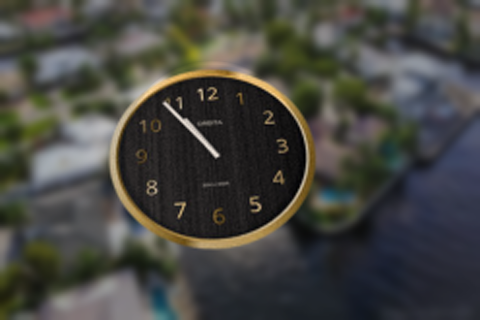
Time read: **10:54**
